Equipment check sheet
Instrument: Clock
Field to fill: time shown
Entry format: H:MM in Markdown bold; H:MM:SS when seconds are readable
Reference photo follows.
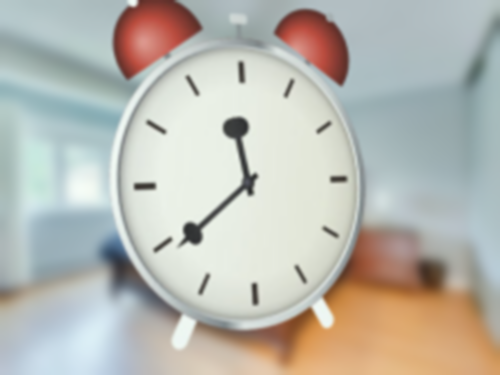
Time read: **11:39**
